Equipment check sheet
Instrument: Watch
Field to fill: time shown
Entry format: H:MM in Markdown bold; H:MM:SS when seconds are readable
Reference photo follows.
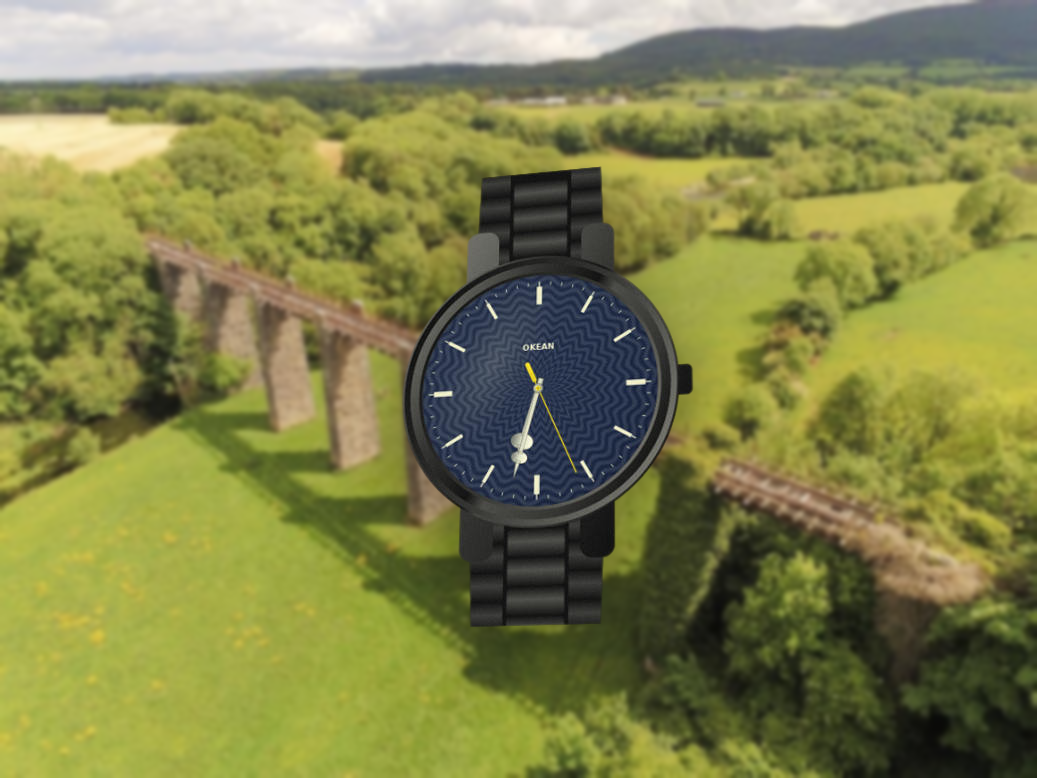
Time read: **6:32:26**
